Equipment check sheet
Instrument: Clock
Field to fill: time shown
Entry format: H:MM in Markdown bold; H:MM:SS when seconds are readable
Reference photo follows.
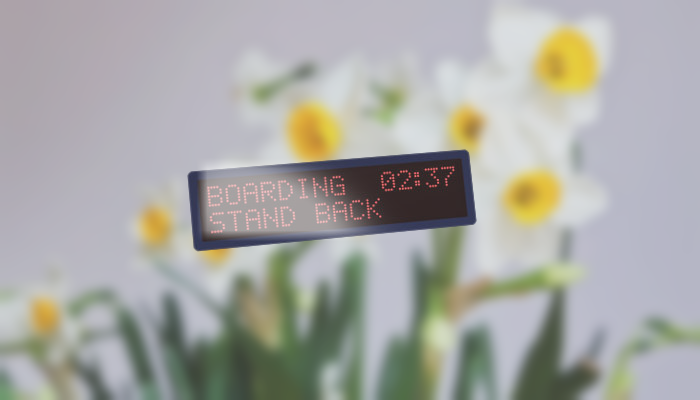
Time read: **2:37**
